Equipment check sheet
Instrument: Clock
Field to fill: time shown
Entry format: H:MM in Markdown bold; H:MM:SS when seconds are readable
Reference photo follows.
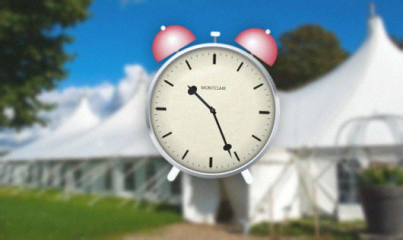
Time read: **10:26**
